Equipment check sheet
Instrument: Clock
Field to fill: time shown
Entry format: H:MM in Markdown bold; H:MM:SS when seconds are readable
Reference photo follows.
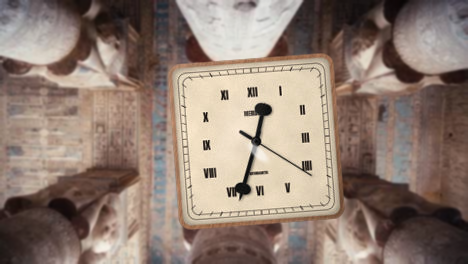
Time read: **12:33:21**
